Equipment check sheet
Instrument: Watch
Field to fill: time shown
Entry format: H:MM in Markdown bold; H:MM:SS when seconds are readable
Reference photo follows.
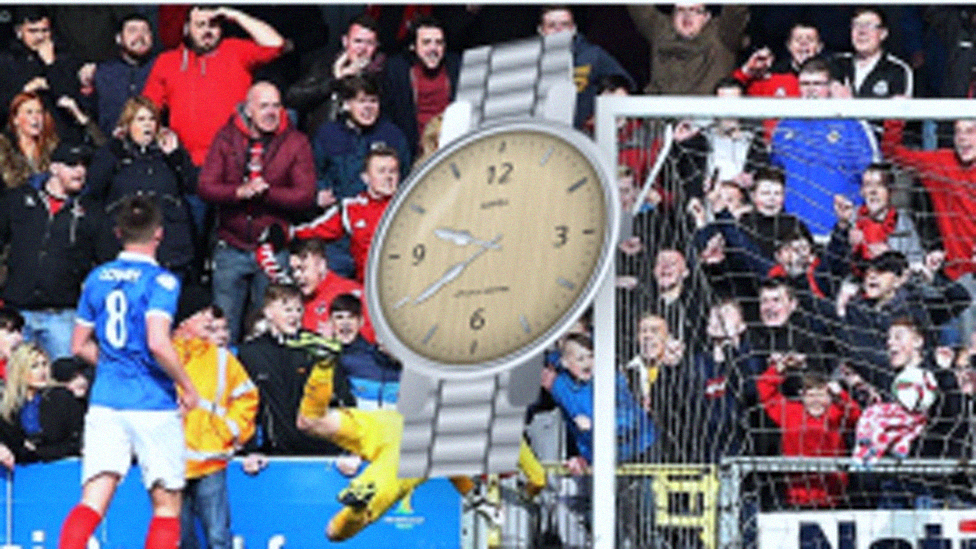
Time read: **9:39**
